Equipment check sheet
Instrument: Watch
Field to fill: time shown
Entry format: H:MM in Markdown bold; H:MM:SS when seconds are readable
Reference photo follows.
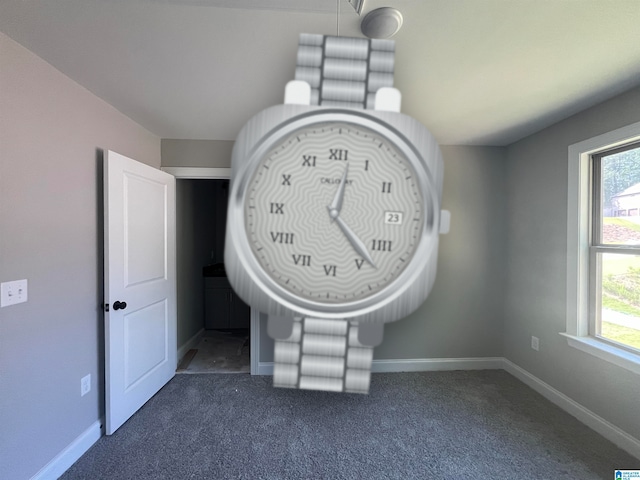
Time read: **12:23**
